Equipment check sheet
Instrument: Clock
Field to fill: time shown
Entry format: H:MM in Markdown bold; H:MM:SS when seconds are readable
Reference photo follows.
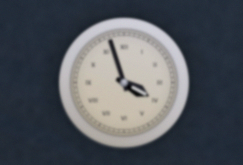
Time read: **3:57**
